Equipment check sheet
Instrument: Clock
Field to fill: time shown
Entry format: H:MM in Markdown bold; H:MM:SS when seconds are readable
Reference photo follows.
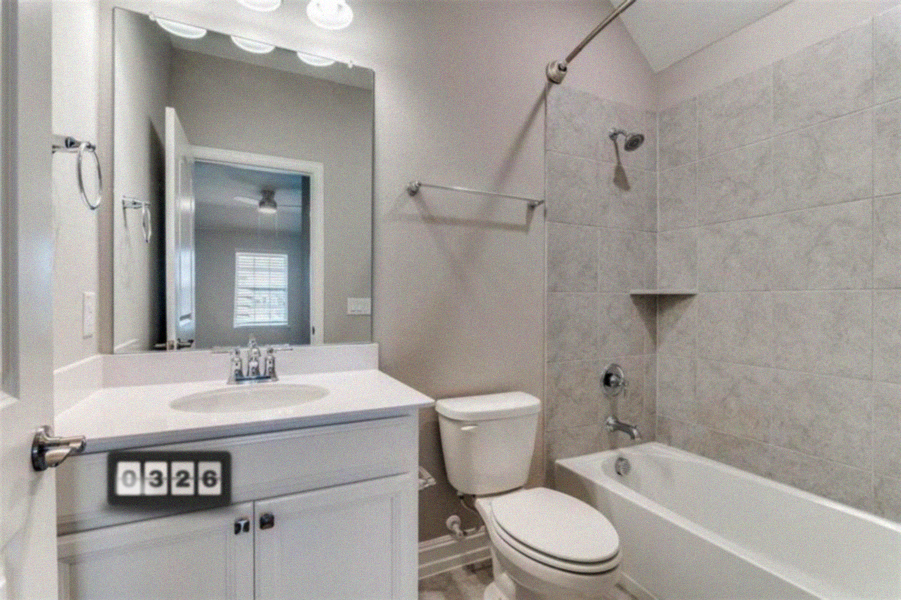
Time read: **3:26**
